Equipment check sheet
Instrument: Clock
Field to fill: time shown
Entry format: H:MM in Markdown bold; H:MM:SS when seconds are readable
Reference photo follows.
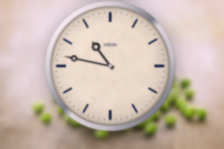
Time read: **10:47**
